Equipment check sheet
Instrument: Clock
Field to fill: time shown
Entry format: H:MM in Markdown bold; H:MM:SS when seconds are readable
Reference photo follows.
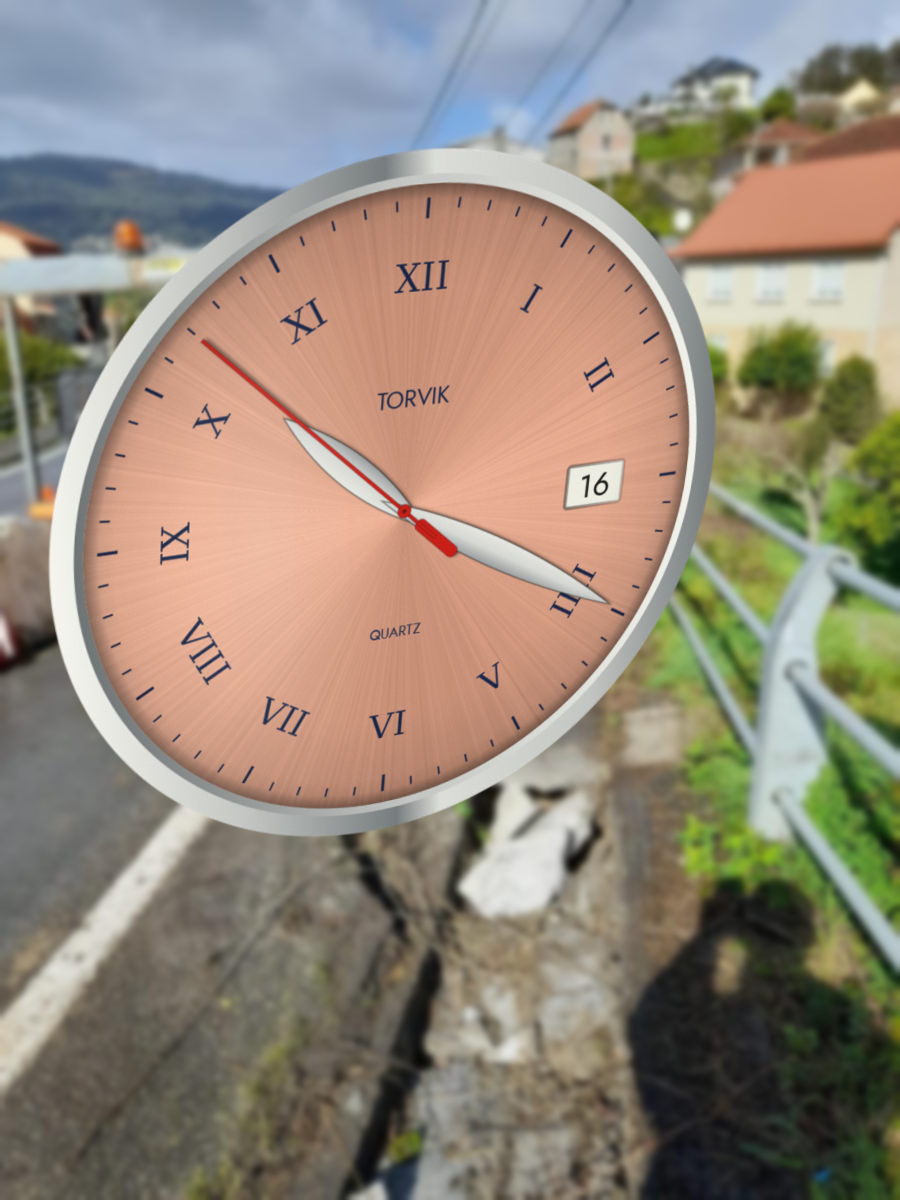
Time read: **10:19:52**
